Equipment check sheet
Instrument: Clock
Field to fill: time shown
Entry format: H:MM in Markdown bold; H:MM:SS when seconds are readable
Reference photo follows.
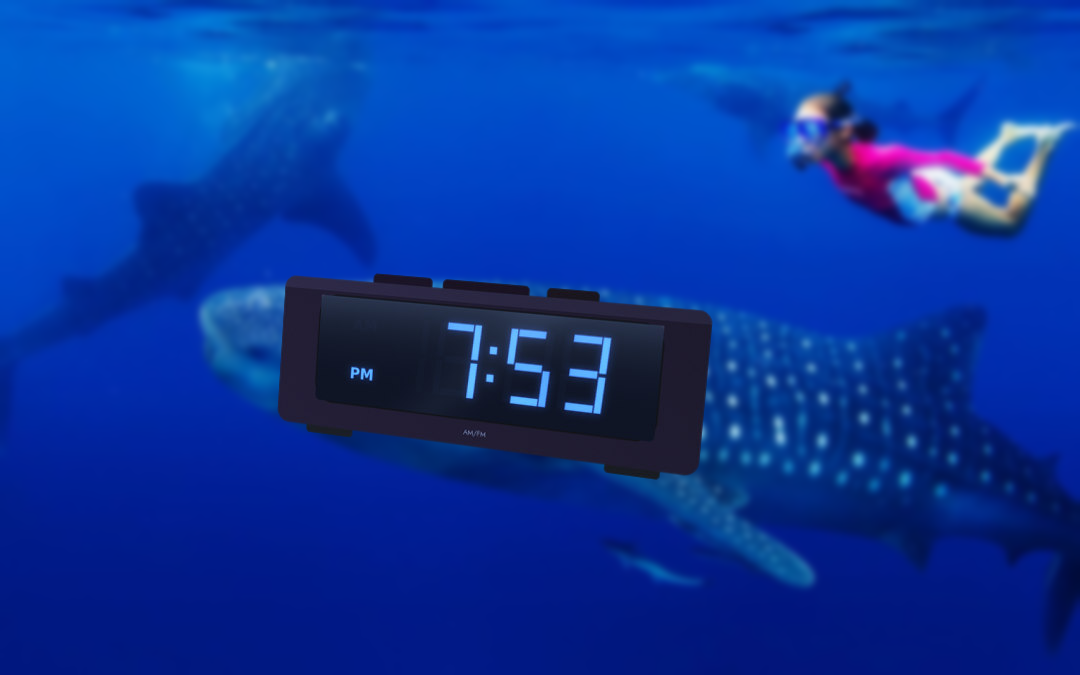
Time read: **7:53**
